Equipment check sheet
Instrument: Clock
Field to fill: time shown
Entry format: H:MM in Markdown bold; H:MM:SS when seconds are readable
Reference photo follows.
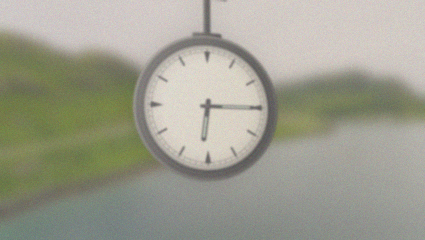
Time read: **6:15**
